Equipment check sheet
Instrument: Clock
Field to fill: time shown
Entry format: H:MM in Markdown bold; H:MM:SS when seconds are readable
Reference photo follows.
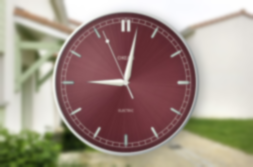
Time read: **9:01:56**
